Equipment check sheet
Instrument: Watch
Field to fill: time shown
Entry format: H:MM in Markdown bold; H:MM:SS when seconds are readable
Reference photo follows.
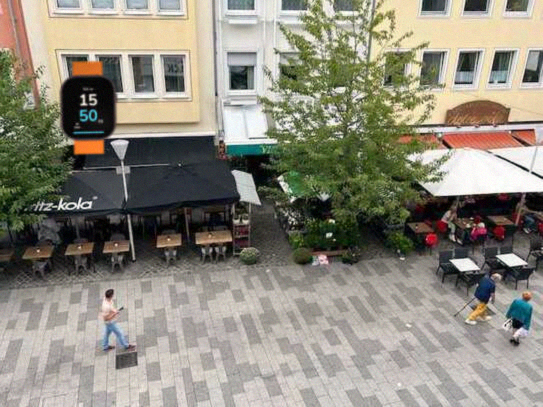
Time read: **15:50**
